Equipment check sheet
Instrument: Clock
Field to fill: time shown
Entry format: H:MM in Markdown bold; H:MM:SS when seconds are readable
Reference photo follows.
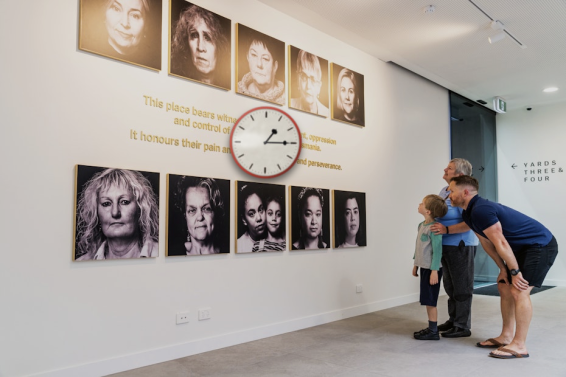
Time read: **1:15**
